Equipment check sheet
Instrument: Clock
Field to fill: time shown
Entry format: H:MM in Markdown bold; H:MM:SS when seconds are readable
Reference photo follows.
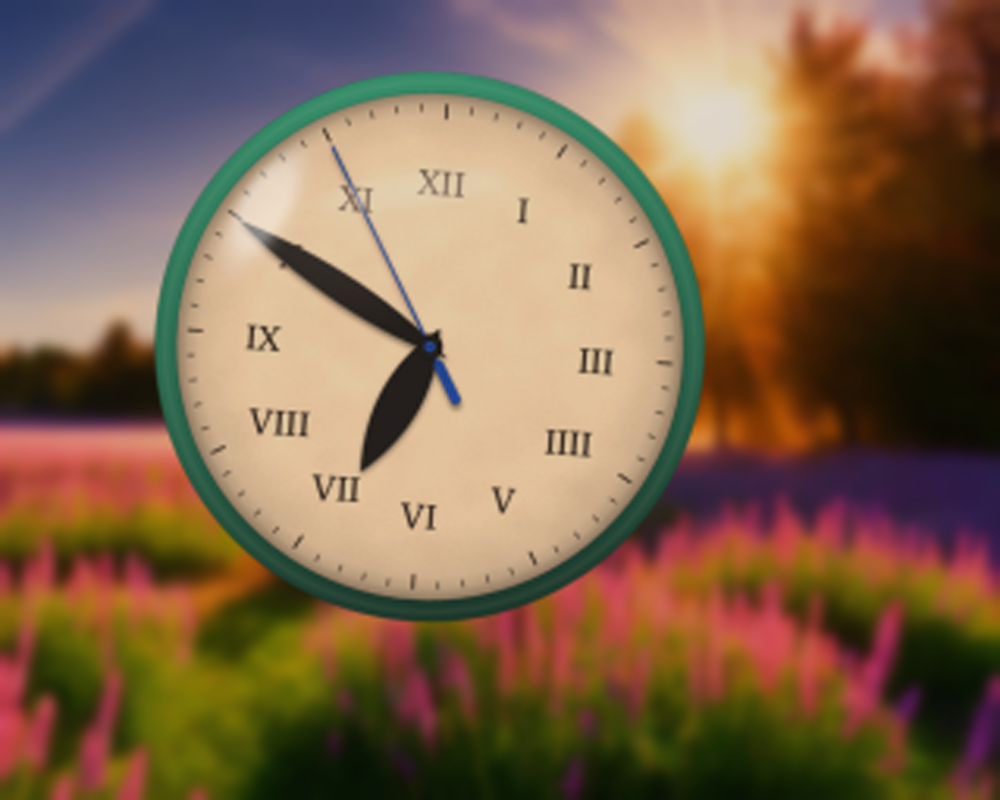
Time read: **6:49:55**
